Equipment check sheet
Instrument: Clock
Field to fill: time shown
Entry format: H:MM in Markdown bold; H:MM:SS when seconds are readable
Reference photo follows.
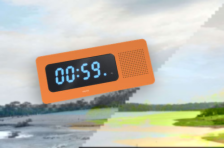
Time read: **0:59**
